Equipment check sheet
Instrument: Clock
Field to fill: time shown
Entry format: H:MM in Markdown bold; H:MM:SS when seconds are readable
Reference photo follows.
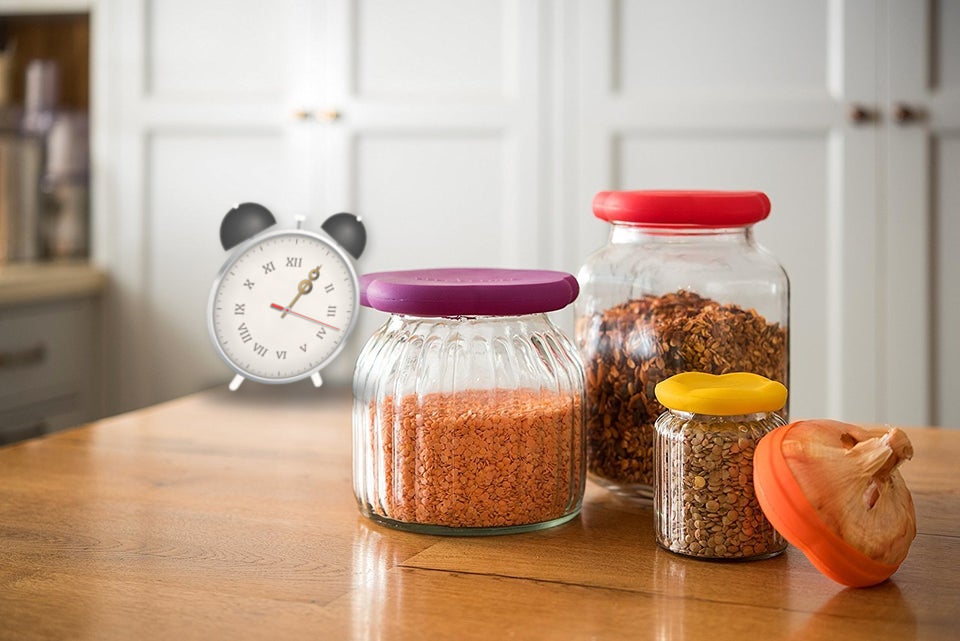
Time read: **1:05:18**
